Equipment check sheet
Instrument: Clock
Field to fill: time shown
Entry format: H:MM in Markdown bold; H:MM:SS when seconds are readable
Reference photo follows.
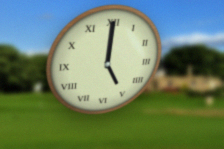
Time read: **5:00**
